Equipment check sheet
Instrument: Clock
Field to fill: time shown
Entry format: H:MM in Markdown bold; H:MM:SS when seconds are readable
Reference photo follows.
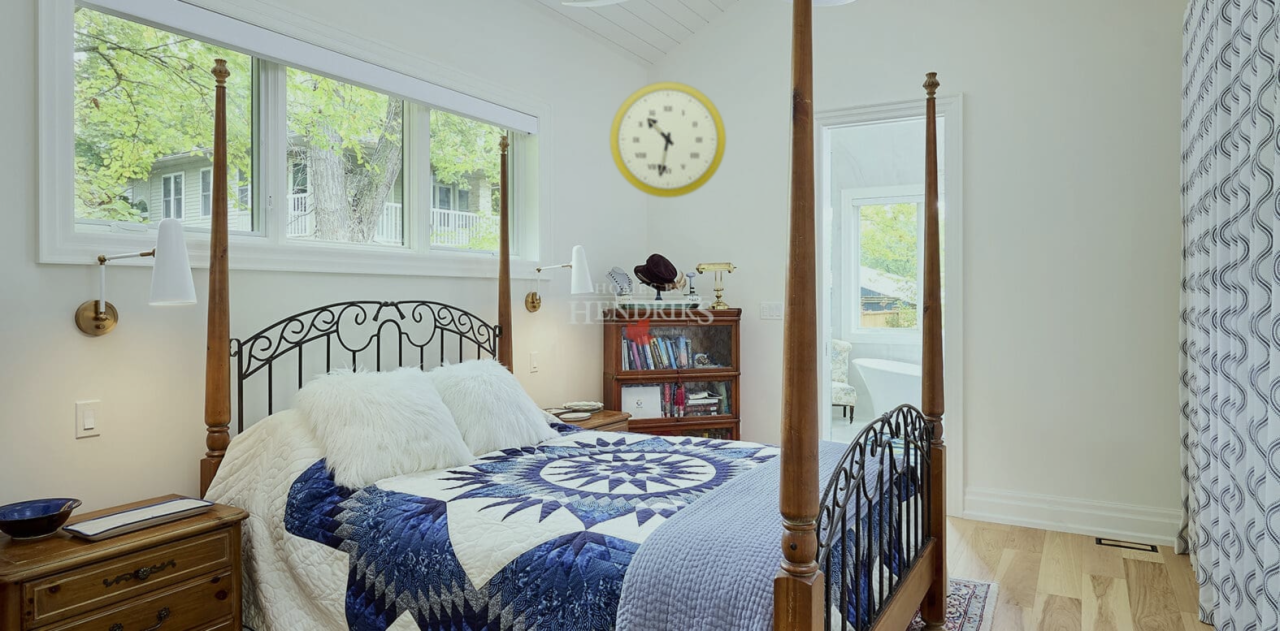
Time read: **10:32**
